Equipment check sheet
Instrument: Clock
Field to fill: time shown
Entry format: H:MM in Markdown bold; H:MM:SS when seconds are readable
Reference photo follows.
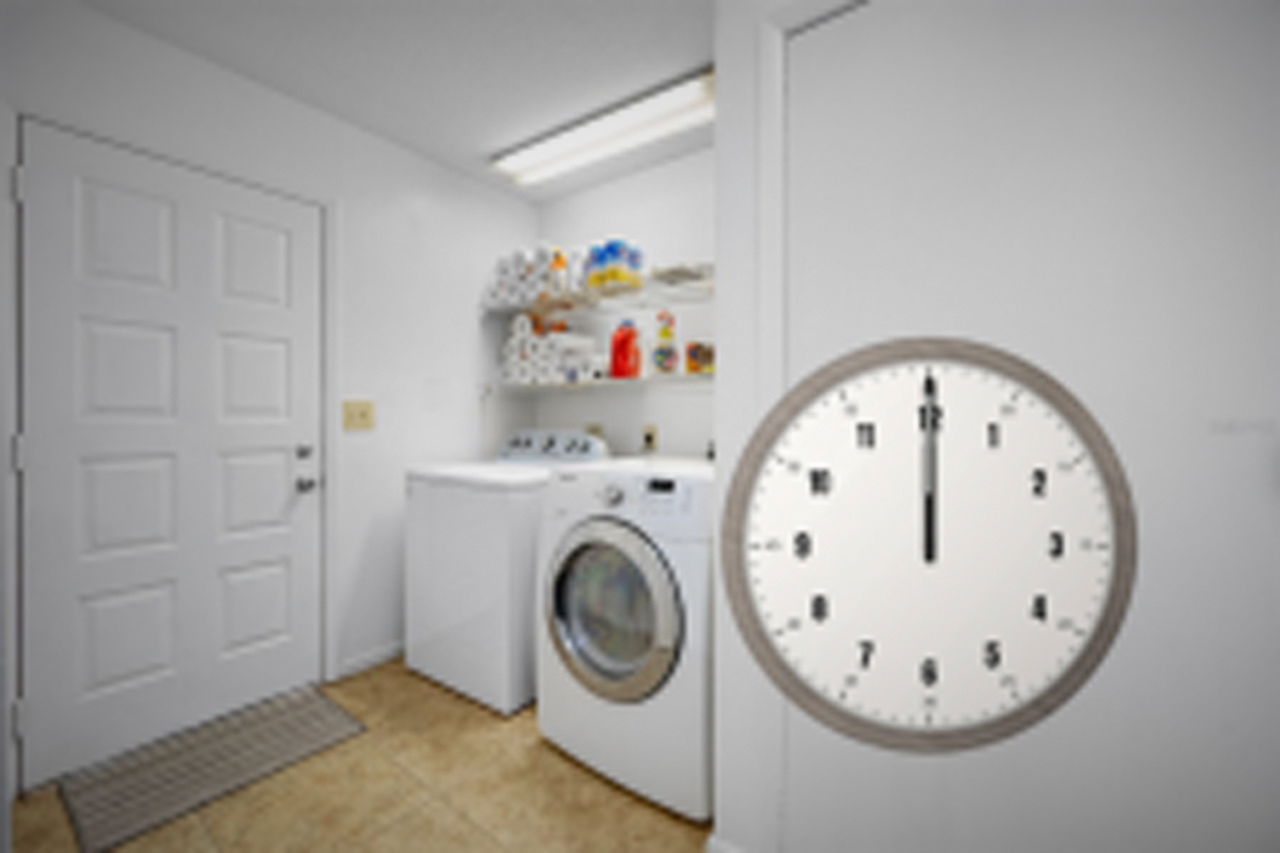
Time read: **12:00**
